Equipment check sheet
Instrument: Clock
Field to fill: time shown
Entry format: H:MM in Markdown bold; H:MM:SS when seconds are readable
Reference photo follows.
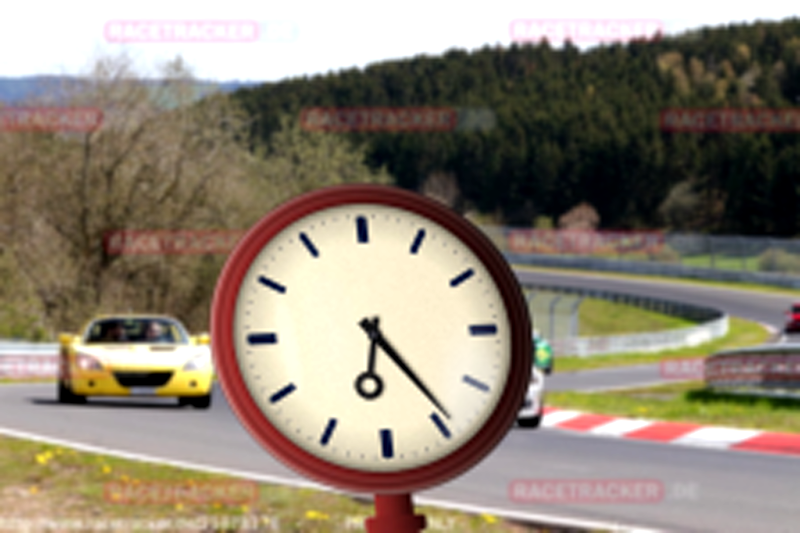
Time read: **6:24**
